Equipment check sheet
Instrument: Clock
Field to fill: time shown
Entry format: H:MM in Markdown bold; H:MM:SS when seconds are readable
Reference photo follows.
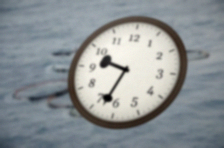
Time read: **9:33**
